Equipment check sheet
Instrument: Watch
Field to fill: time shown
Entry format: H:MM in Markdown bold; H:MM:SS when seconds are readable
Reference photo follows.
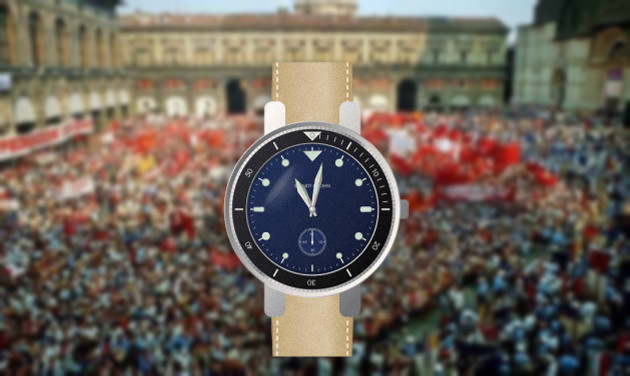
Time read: **11:02**
